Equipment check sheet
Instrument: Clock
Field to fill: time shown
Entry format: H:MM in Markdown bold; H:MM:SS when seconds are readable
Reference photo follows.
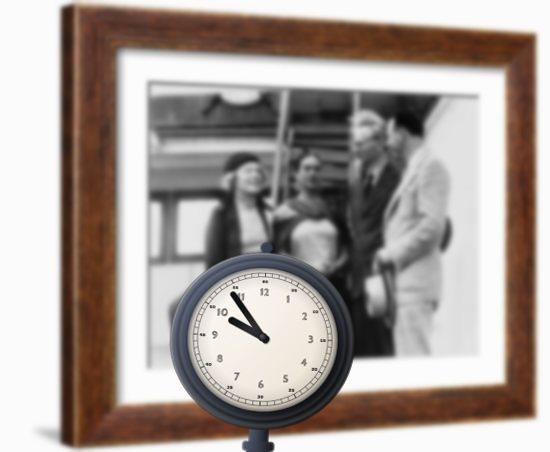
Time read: **9:54**
